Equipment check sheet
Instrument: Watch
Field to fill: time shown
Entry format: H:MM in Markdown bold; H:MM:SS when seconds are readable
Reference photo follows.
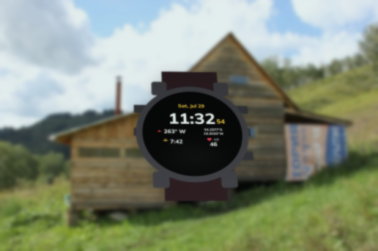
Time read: **11:32**
